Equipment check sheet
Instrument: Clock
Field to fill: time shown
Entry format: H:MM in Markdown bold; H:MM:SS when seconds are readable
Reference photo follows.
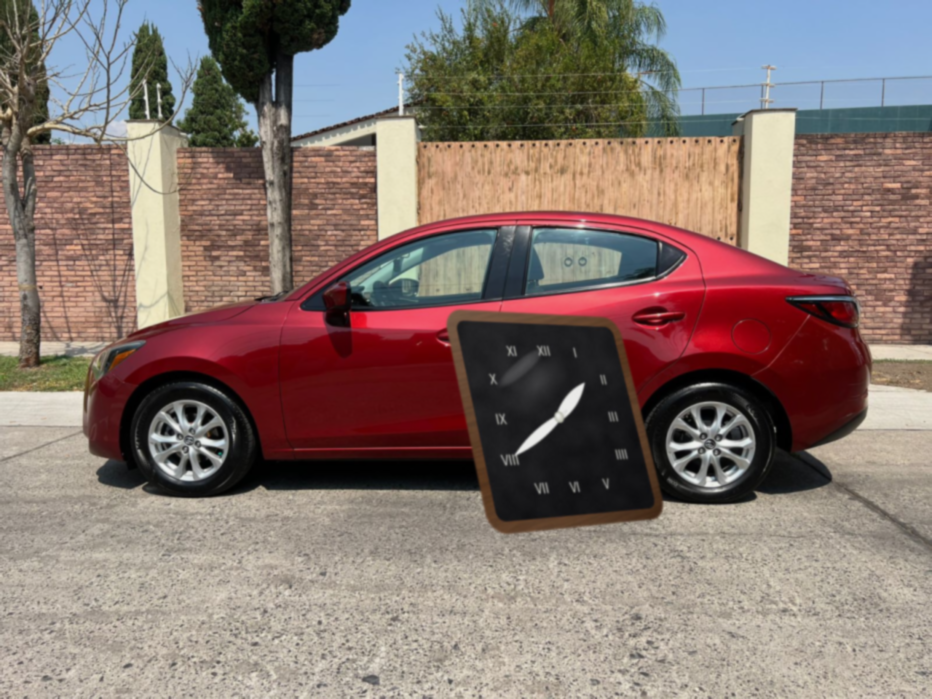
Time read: **1:40**
